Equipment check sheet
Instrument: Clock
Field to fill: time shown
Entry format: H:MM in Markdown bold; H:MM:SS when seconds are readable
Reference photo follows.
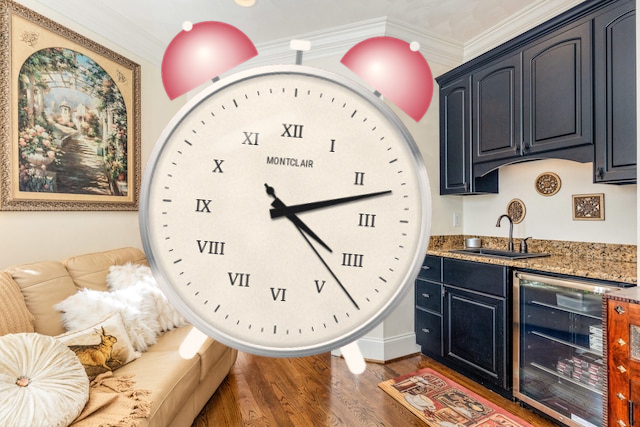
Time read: **4:12:23**
